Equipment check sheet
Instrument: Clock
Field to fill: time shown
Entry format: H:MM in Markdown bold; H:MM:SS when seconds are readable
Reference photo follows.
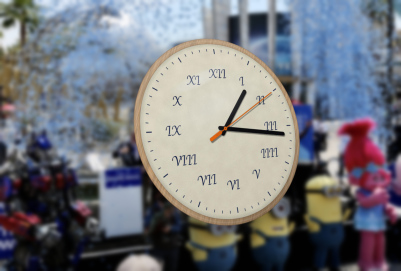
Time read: **1:16:10**
